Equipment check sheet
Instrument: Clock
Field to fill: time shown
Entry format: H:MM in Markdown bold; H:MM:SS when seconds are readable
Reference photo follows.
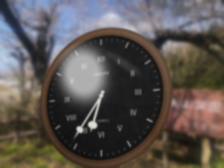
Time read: **6:36**
